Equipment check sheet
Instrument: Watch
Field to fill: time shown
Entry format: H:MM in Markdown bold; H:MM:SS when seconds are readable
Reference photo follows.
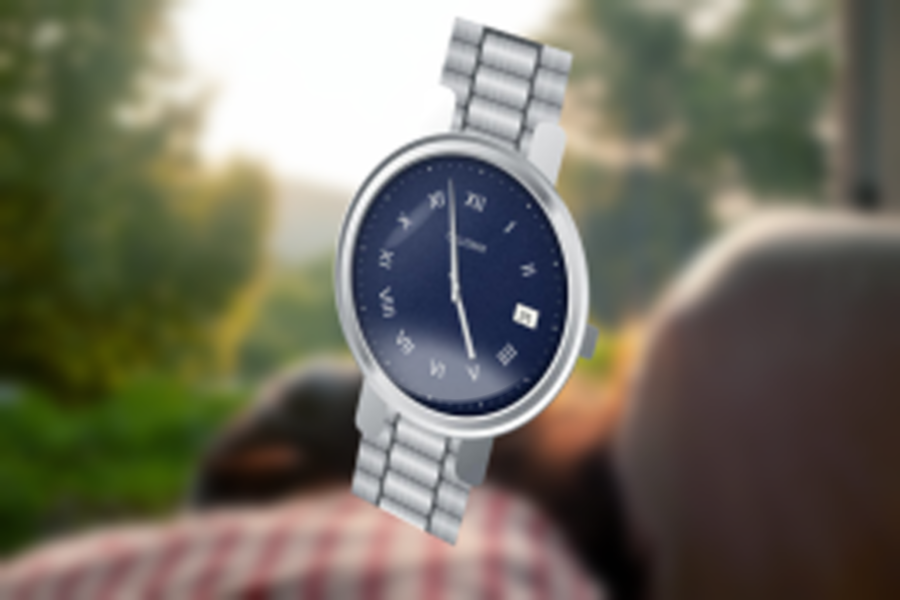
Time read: **4:57**
